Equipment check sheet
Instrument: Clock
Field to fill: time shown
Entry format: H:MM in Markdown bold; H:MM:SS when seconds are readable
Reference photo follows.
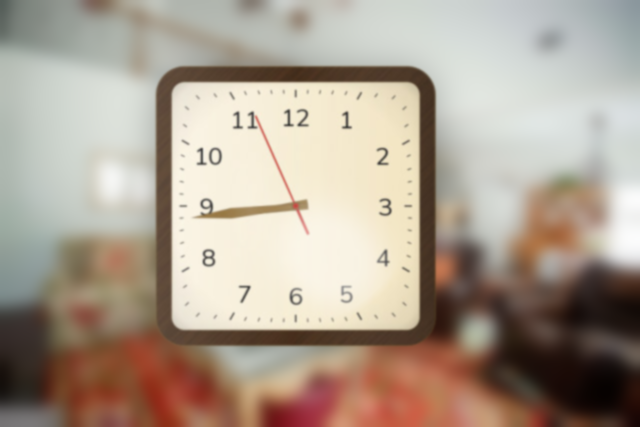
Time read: **8:43:56**
